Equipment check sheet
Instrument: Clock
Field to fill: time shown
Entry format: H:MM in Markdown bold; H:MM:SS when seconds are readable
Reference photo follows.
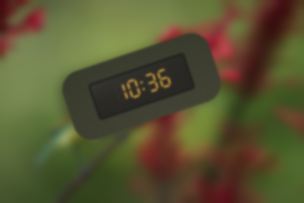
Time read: **10:36**
